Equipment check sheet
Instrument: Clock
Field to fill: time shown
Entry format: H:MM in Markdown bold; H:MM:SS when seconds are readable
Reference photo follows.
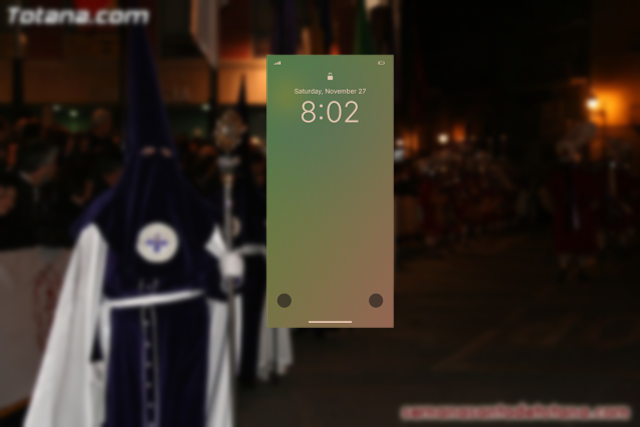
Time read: **8:02**
